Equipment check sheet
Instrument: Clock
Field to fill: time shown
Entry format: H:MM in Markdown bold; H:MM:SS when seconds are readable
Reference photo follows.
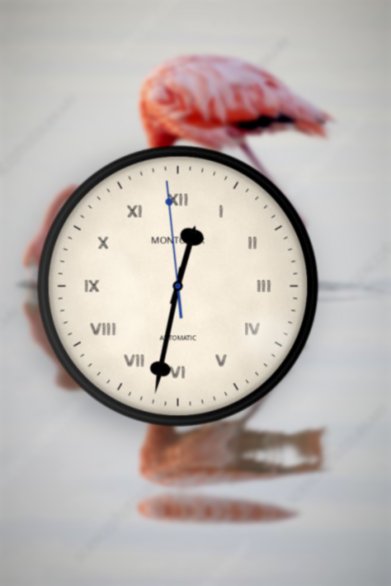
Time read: **12:31:59**
